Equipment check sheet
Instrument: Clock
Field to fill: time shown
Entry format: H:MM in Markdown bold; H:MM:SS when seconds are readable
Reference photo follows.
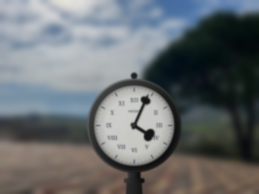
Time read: **4:04**
